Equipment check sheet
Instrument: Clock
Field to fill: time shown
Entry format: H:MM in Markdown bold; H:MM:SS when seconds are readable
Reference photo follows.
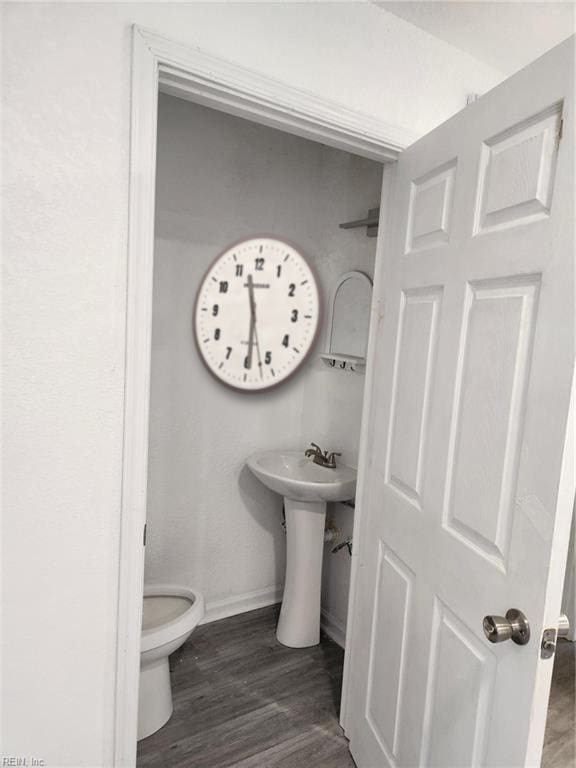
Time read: **11:29:27**
